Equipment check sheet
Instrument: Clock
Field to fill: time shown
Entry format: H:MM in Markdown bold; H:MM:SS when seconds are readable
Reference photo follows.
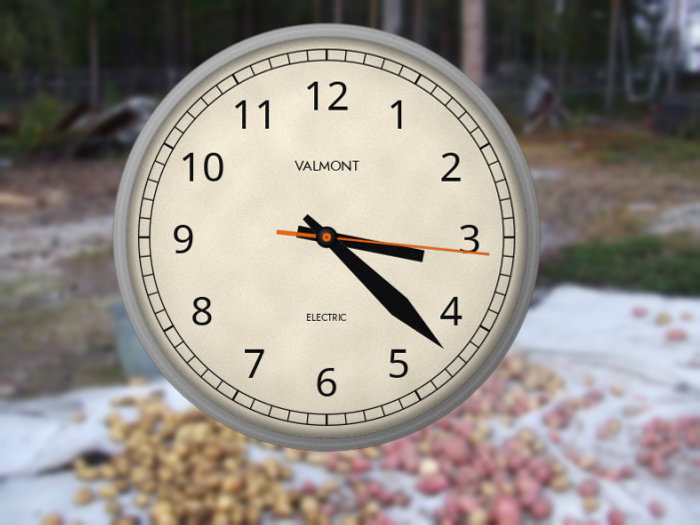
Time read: **3:22:16**
